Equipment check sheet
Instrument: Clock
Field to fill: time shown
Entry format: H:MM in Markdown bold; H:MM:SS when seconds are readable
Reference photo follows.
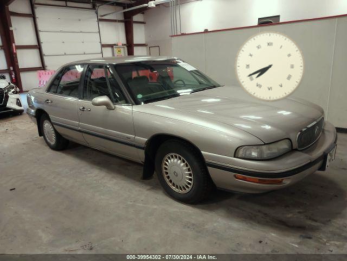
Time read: **7:41**
